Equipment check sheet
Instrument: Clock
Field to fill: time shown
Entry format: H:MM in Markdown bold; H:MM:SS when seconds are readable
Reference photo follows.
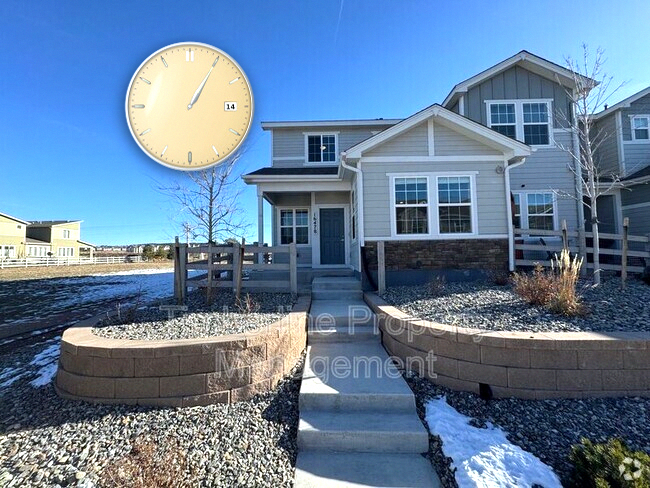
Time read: **1:05**
